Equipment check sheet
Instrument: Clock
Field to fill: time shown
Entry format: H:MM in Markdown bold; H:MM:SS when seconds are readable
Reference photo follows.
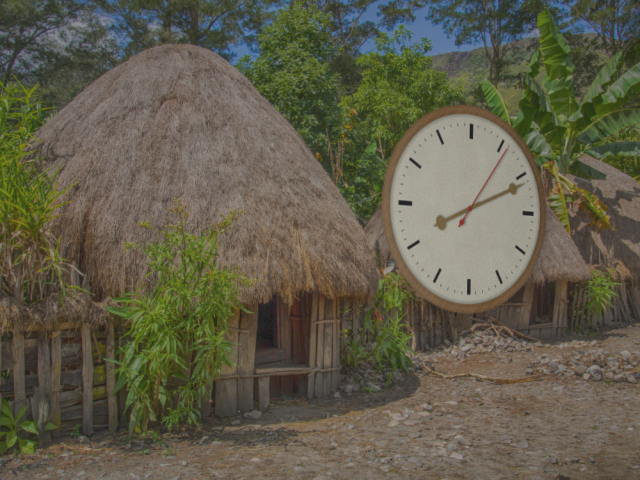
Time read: **8:11:06**
